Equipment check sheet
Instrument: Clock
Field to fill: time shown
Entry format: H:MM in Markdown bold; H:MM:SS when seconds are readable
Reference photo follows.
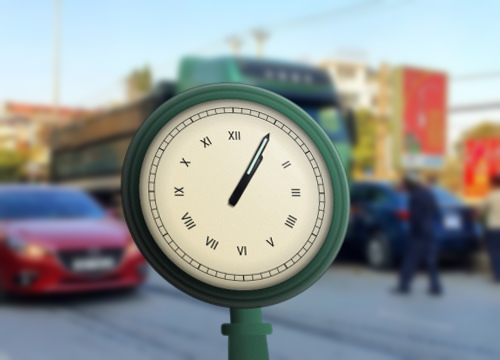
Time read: **1:05**
